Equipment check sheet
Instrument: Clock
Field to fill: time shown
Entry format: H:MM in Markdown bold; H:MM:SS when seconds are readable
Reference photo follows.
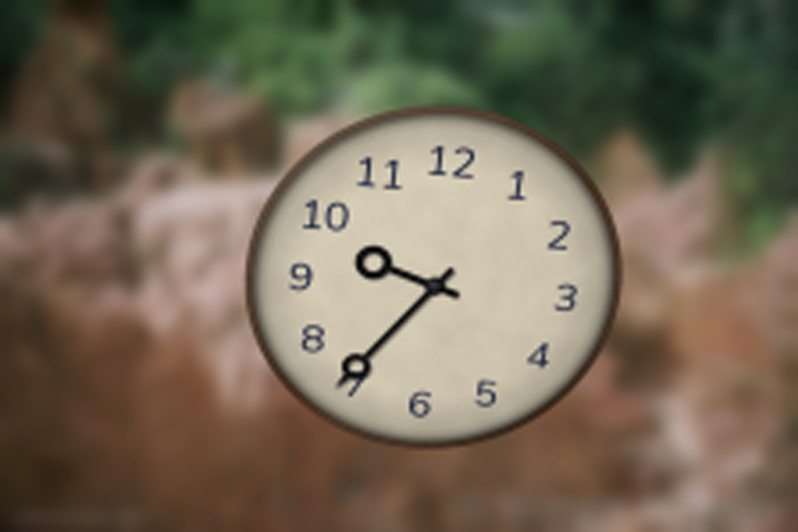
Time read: **9:36**
